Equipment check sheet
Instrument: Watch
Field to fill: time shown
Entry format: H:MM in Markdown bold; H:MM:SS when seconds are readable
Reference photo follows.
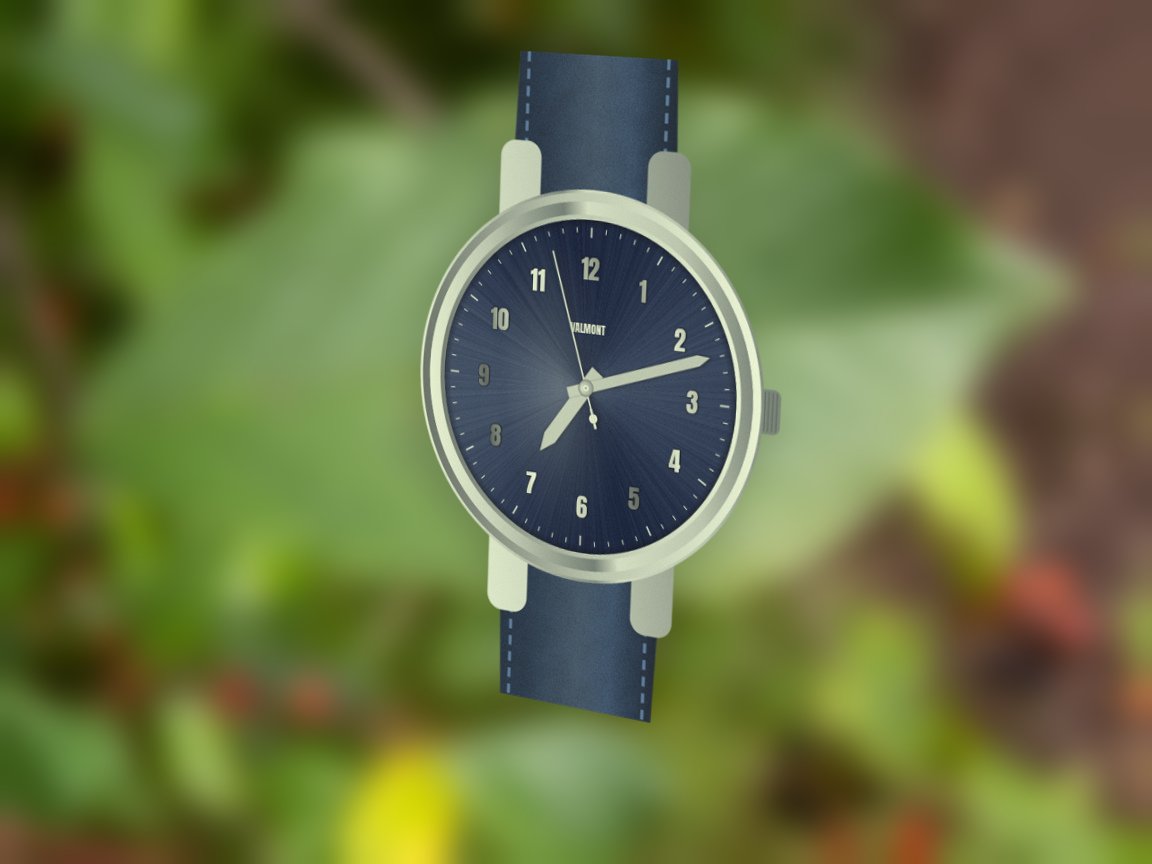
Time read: **7:11:57**
